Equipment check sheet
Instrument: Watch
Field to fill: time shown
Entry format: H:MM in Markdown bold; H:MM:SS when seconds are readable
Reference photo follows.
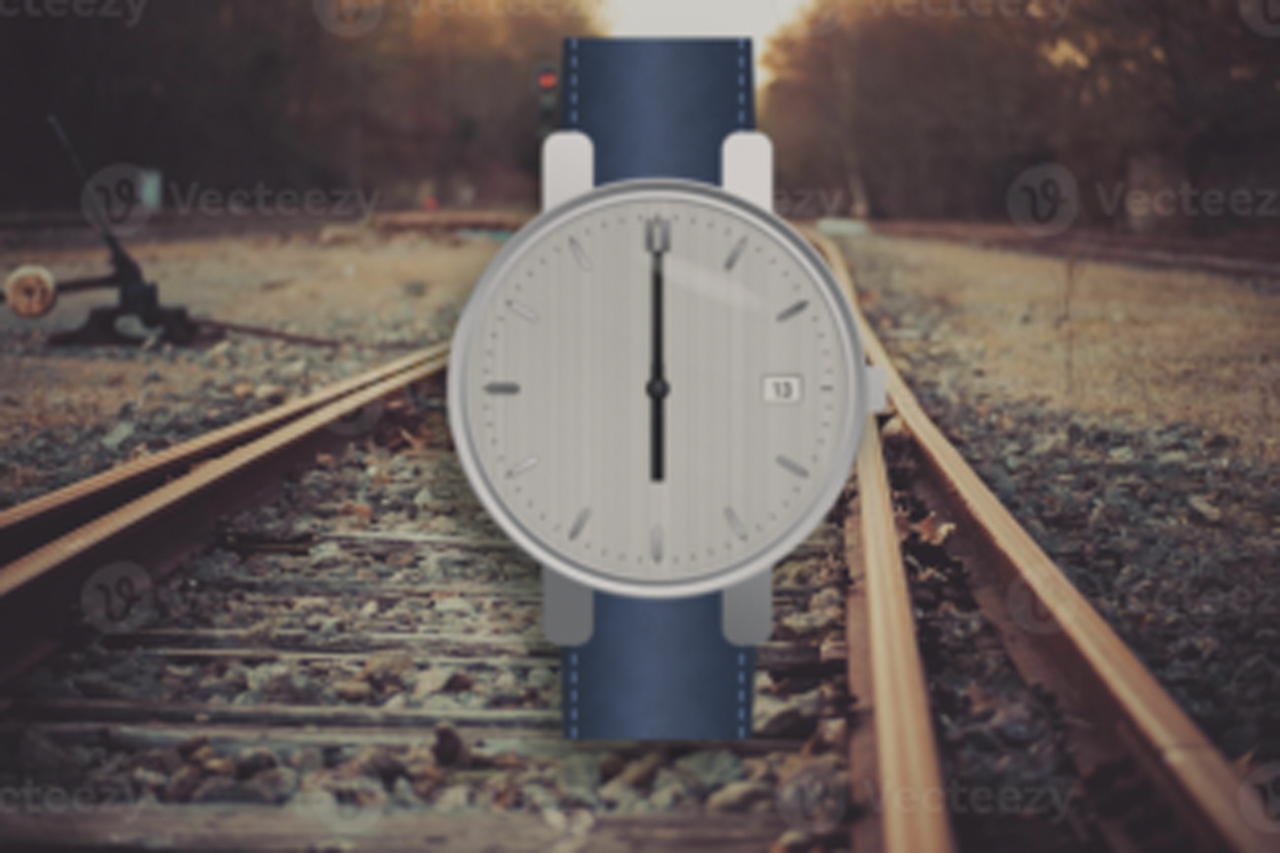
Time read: **6:00**
